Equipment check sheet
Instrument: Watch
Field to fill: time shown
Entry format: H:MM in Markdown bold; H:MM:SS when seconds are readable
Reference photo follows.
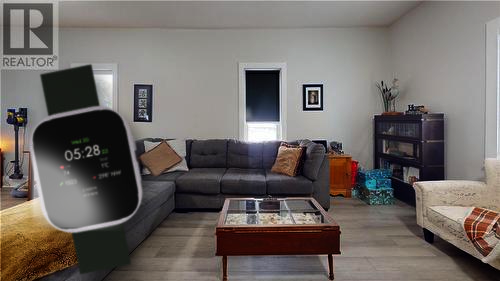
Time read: **5:28**
